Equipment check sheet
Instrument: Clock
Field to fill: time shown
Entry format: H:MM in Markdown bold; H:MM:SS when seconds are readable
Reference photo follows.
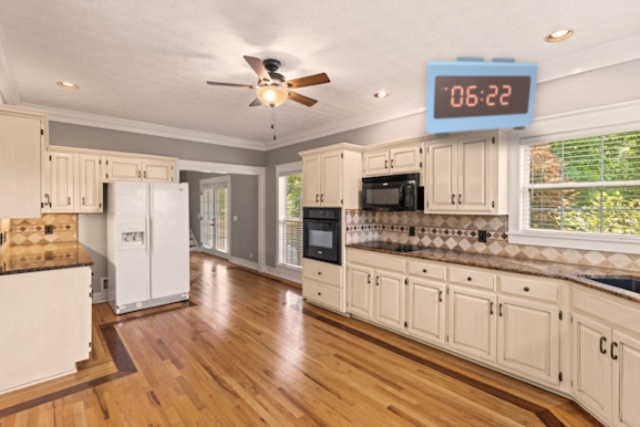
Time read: **6:22**
